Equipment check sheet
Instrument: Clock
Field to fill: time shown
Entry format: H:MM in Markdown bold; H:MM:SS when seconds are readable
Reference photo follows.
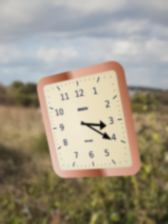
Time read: **3:21**
